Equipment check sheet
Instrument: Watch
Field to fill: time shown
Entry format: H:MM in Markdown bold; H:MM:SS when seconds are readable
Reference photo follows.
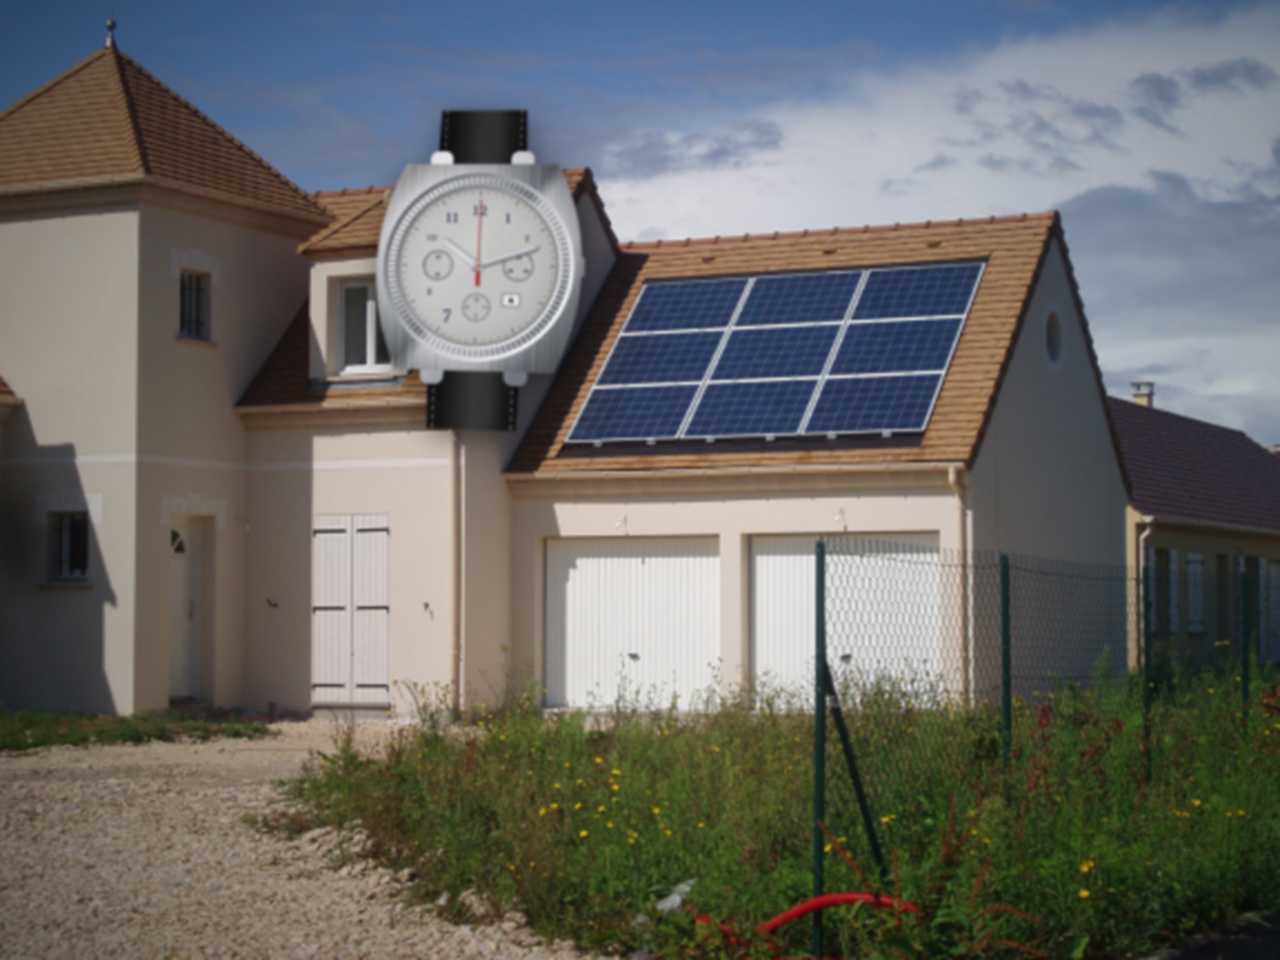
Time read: **10:12**
